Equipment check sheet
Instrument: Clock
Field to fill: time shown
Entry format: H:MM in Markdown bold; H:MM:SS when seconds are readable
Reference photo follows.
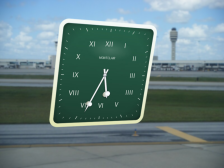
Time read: **5:34**
